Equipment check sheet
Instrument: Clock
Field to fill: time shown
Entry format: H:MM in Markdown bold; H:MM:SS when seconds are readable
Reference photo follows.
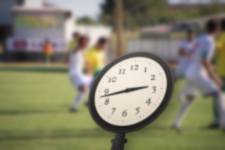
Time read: **2:43**
